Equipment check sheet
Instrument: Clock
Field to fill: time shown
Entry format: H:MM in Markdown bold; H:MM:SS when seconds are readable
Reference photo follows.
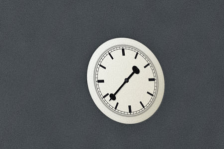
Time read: **1:38**
